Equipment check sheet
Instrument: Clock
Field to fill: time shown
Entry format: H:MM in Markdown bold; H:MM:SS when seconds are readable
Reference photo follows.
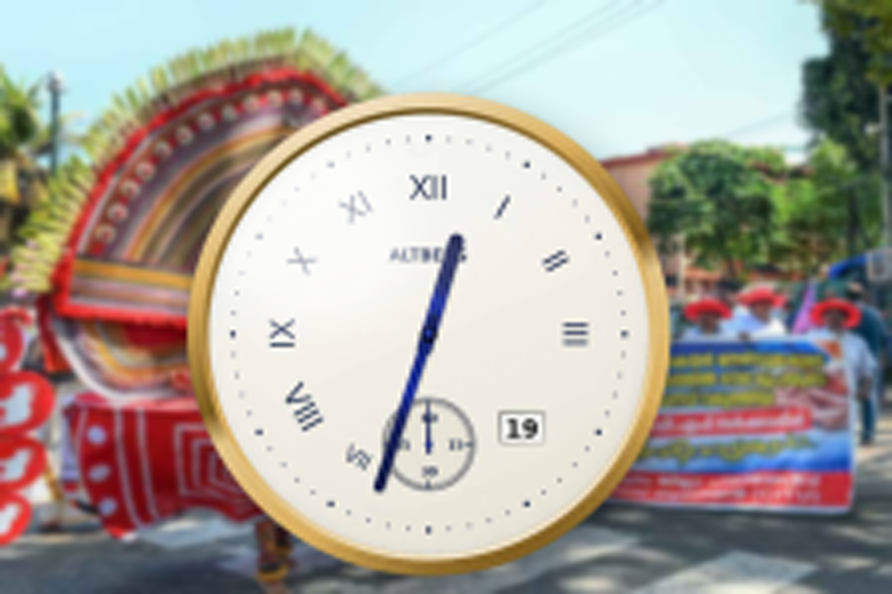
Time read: **12:33**
